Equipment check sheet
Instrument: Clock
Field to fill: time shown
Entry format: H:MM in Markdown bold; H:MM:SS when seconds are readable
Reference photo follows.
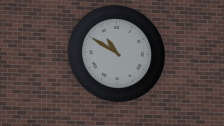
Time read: **10:50**
